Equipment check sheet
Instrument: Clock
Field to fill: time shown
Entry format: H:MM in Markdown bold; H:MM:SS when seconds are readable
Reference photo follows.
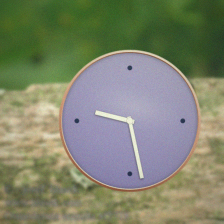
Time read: **9:28**
